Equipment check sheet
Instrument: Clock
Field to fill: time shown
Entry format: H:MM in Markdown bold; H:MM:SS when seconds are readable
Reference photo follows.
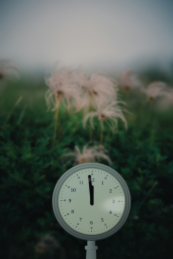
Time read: **11:59**
